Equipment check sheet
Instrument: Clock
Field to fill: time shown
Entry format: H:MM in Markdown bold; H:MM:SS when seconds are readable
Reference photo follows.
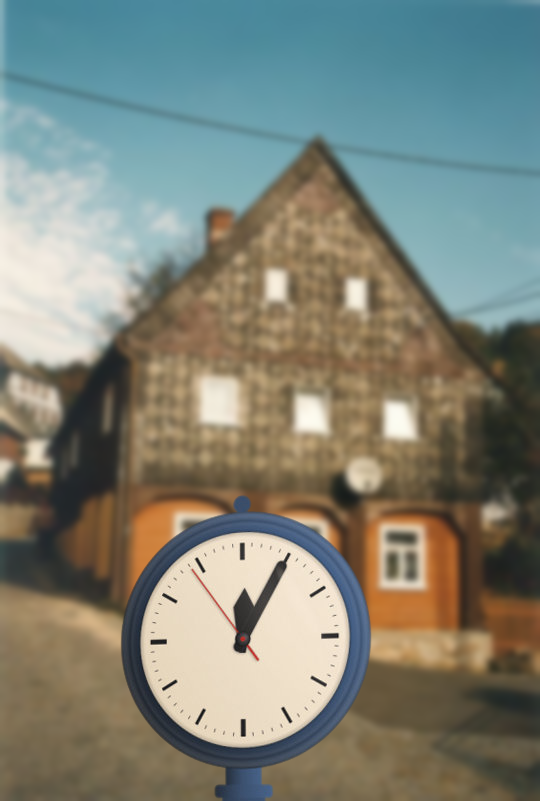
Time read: **12:04:54**
